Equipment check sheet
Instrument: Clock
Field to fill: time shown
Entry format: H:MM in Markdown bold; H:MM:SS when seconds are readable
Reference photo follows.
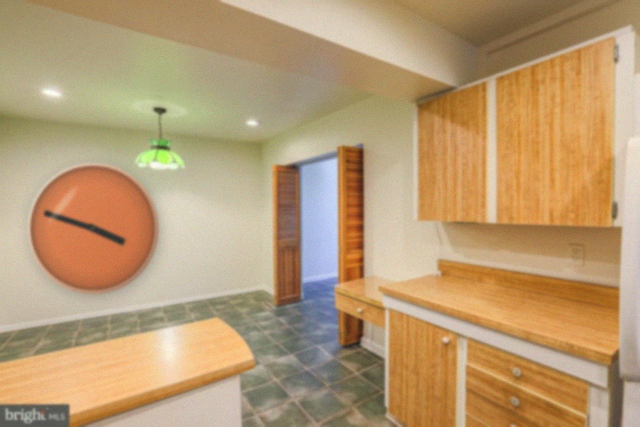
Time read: **3:48**
